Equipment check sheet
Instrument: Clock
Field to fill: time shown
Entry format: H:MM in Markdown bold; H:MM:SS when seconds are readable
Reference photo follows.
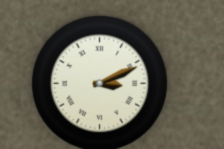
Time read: **3:11**
